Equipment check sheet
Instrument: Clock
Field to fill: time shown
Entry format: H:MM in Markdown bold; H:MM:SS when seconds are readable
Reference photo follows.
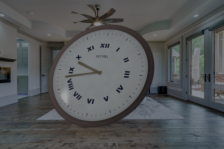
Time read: **9:43**
